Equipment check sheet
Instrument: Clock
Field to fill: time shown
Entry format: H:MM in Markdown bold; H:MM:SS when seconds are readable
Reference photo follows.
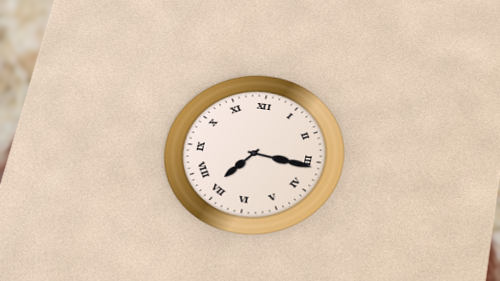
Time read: **7:16**
